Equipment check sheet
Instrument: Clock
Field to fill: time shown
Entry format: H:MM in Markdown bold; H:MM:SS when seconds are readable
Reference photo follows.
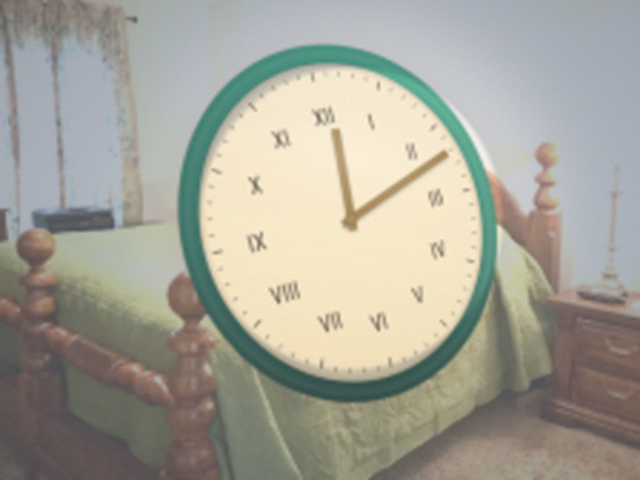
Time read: **12:12**
